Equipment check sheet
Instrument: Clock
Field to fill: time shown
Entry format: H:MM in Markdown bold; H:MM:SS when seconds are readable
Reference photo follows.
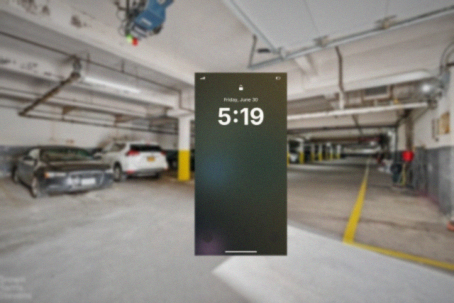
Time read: **5:19**
